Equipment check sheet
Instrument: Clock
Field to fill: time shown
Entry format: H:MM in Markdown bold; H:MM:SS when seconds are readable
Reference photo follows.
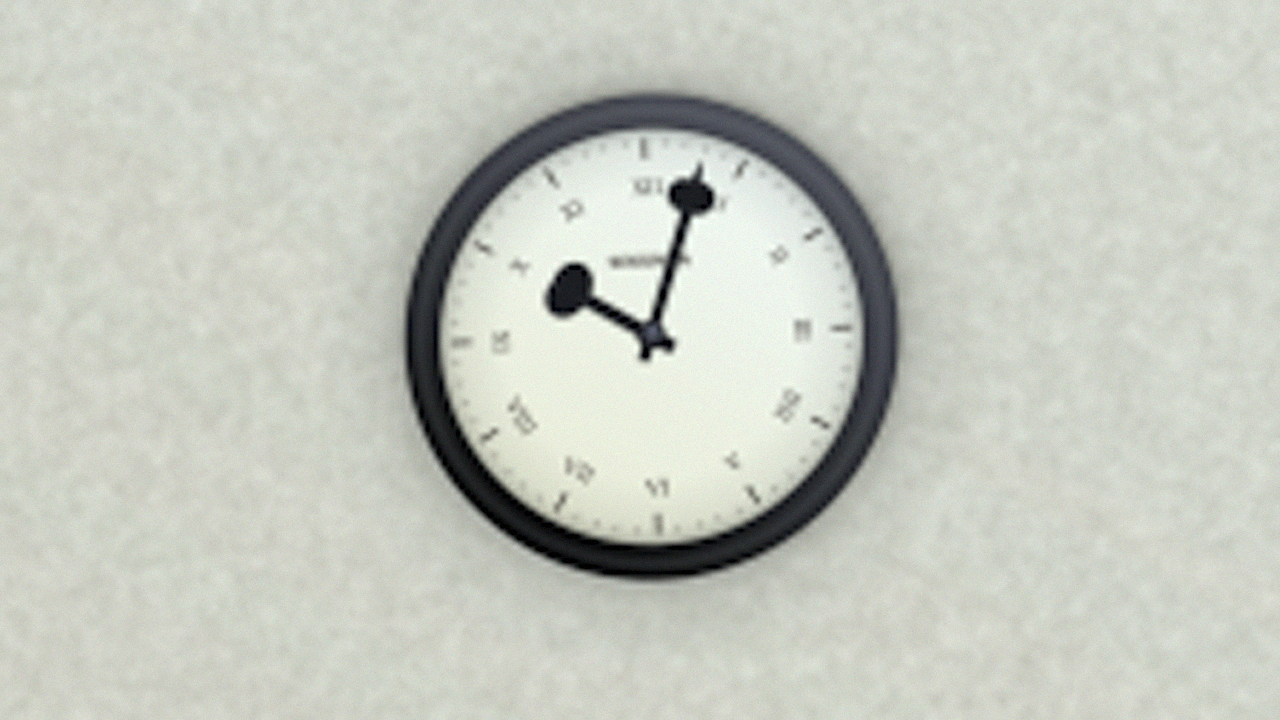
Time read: **10:03**
